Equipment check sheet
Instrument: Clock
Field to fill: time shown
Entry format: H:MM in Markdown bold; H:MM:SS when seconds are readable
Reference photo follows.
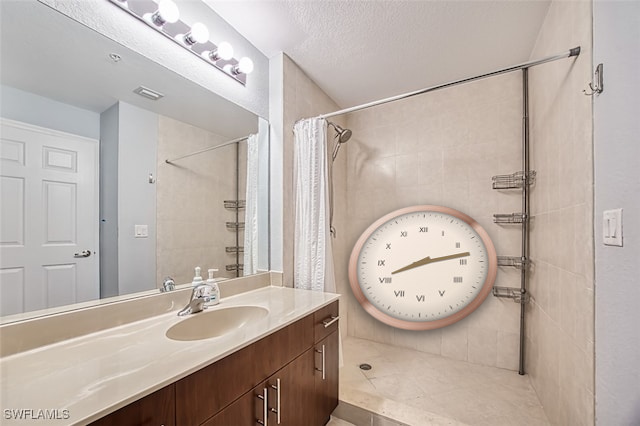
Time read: **8:13**
